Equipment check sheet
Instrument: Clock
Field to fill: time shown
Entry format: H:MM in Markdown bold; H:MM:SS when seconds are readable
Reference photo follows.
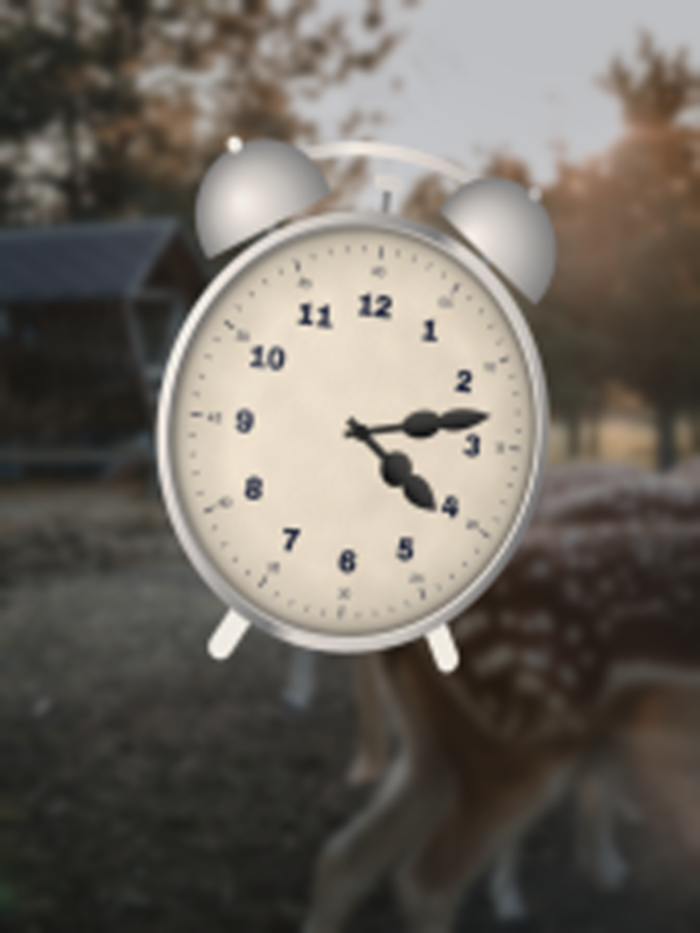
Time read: **4:13**
